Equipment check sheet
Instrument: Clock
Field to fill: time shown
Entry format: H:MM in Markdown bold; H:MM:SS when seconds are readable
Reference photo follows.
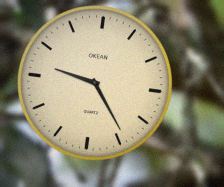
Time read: **9:24**
